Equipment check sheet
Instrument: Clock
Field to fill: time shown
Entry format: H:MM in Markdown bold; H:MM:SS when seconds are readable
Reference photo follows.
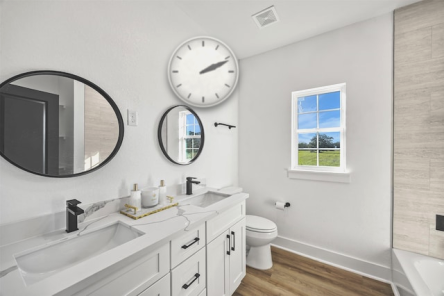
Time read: **2:11**
